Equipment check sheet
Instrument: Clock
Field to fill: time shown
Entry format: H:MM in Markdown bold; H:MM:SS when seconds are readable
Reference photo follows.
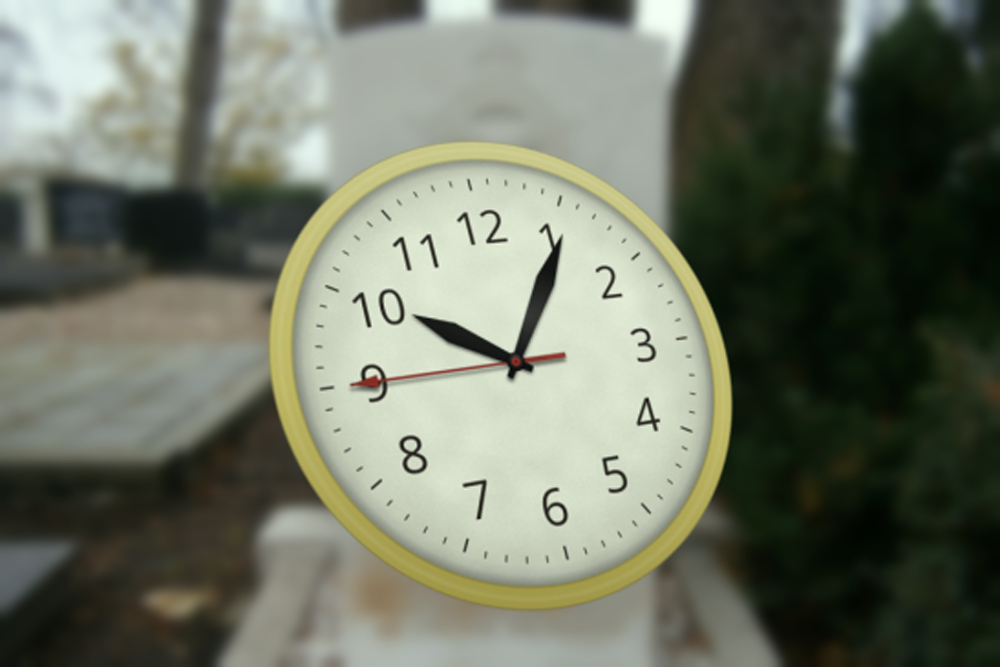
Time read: **10:05:45**
